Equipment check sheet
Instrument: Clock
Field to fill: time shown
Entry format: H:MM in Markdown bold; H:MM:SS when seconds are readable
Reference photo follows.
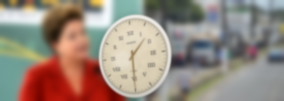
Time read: **1:30**
